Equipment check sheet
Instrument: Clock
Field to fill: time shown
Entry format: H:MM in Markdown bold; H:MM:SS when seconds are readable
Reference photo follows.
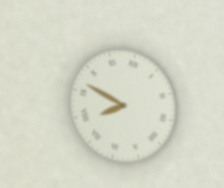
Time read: **7:47**
